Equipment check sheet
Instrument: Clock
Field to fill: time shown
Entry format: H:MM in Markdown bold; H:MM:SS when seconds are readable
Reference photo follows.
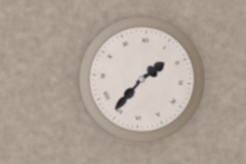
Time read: **1:36**
